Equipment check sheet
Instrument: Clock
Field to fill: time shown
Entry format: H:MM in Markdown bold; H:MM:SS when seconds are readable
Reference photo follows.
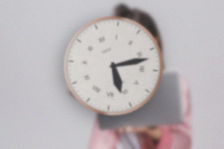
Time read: **6:17**
